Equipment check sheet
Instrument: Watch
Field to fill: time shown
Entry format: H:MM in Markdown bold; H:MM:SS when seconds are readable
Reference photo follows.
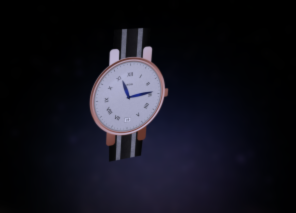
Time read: **11:14**
